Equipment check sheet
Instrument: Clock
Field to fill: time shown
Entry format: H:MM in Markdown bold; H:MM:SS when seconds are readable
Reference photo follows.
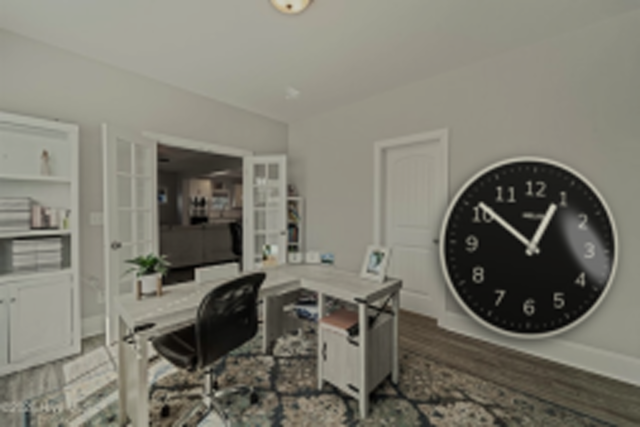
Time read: **12:51**
